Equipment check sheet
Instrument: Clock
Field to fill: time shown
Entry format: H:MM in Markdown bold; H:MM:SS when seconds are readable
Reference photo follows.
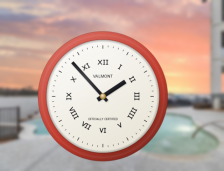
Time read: **1:53**
